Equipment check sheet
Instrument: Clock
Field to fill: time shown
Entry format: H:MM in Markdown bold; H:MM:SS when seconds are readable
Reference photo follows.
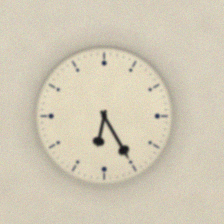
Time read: **6:25**
